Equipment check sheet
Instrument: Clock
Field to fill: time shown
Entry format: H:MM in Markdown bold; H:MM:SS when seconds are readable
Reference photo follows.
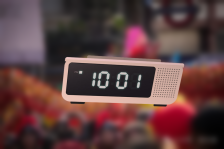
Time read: **10:01**
